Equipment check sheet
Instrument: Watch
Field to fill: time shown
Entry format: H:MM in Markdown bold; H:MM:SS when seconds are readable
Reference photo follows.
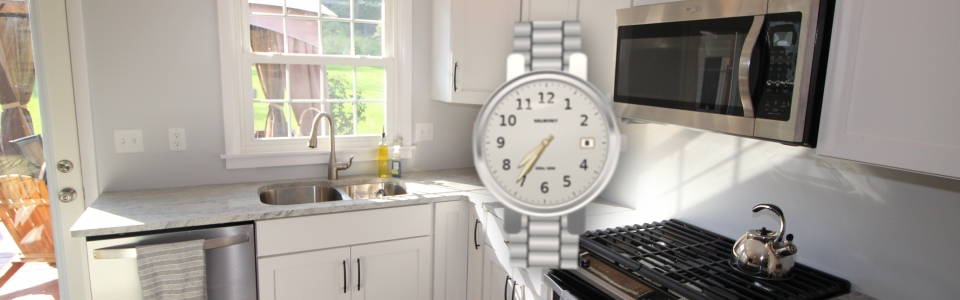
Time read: **7:36**
